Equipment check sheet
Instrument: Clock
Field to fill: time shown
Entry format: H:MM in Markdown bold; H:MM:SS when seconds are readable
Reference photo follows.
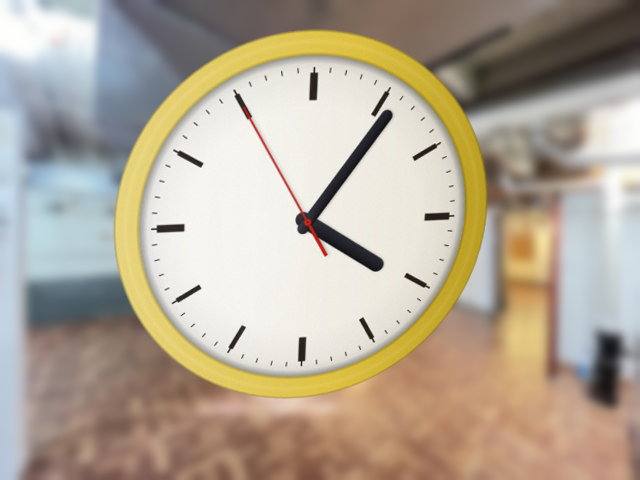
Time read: **4:05:55**
